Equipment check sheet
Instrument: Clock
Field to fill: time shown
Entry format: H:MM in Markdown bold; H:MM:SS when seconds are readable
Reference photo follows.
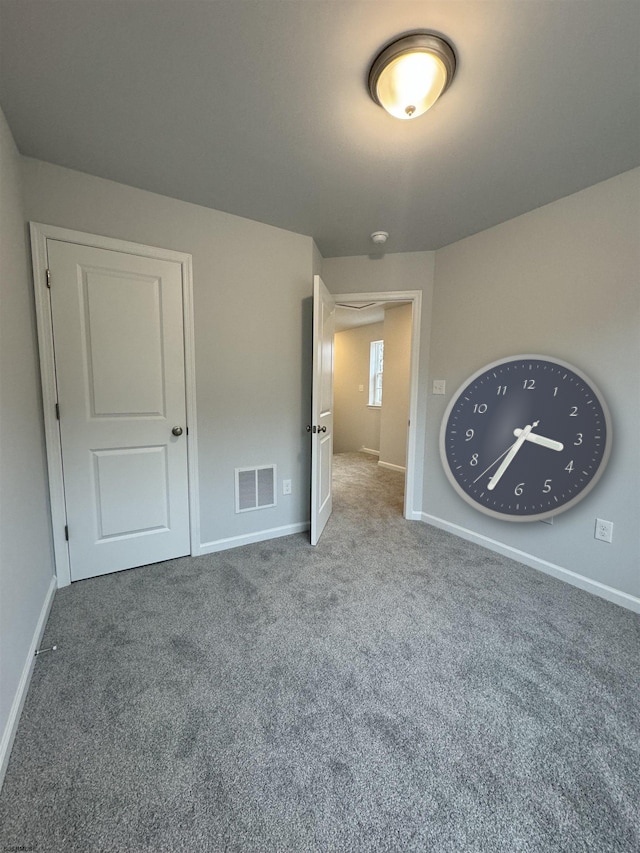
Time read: **3:34:37**
